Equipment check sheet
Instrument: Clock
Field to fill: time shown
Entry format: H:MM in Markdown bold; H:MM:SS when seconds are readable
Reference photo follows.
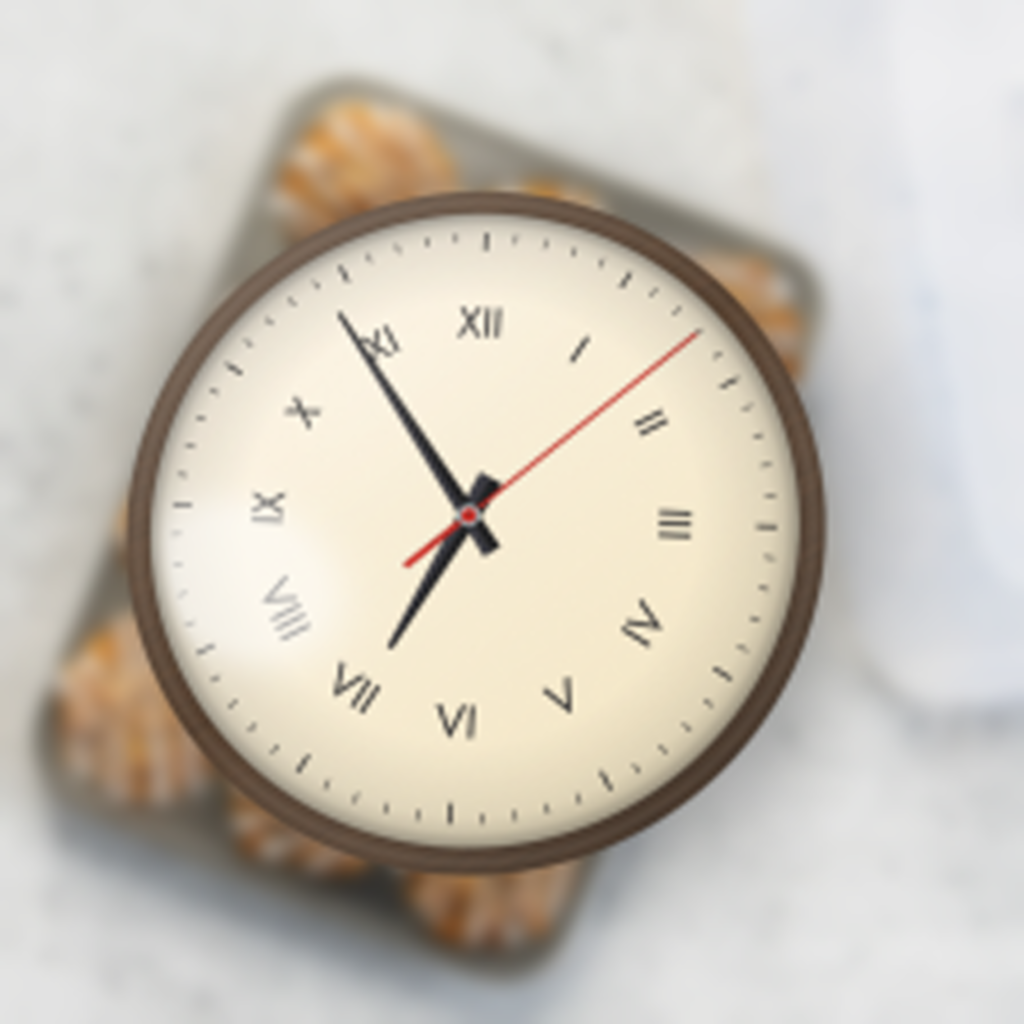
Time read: **6:54:08**
